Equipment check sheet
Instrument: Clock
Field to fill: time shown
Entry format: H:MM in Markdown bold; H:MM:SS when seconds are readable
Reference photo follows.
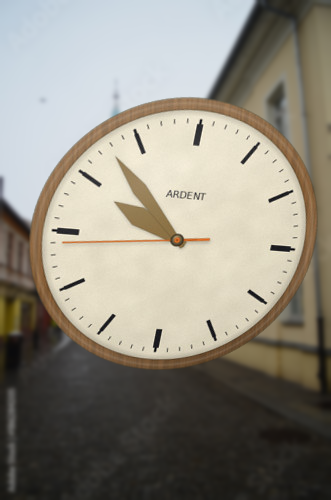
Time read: **9:52:44**
